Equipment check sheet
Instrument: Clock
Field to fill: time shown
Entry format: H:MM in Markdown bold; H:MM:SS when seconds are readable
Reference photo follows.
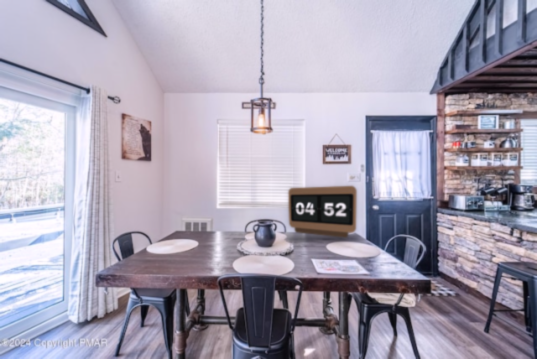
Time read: **4:52**
